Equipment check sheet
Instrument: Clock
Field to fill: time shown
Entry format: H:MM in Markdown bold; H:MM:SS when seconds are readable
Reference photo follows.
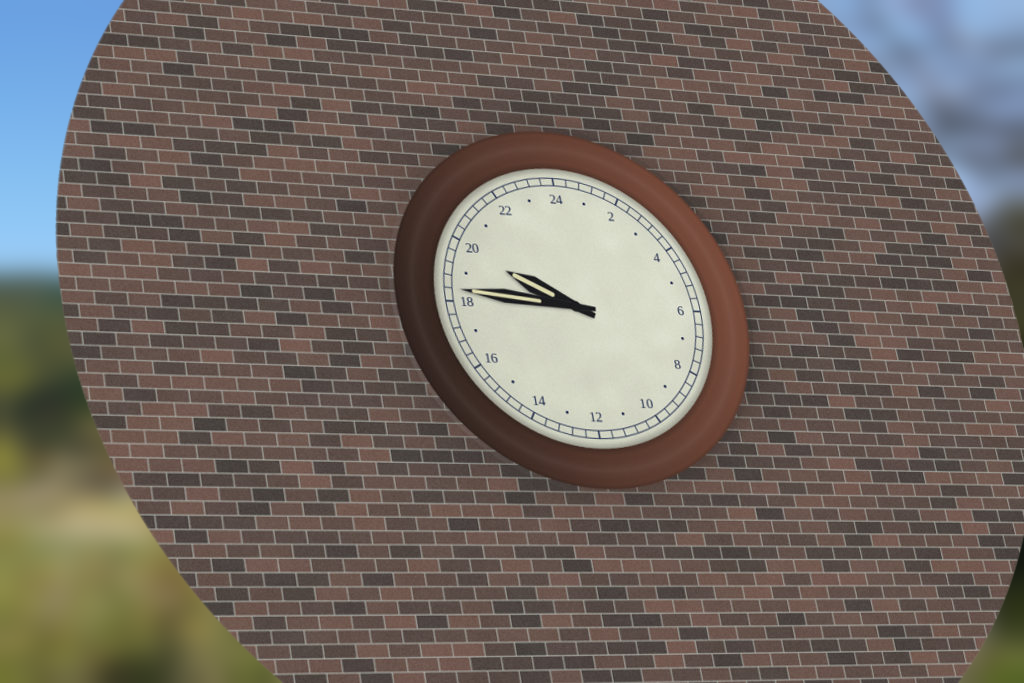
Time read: **19:46**
